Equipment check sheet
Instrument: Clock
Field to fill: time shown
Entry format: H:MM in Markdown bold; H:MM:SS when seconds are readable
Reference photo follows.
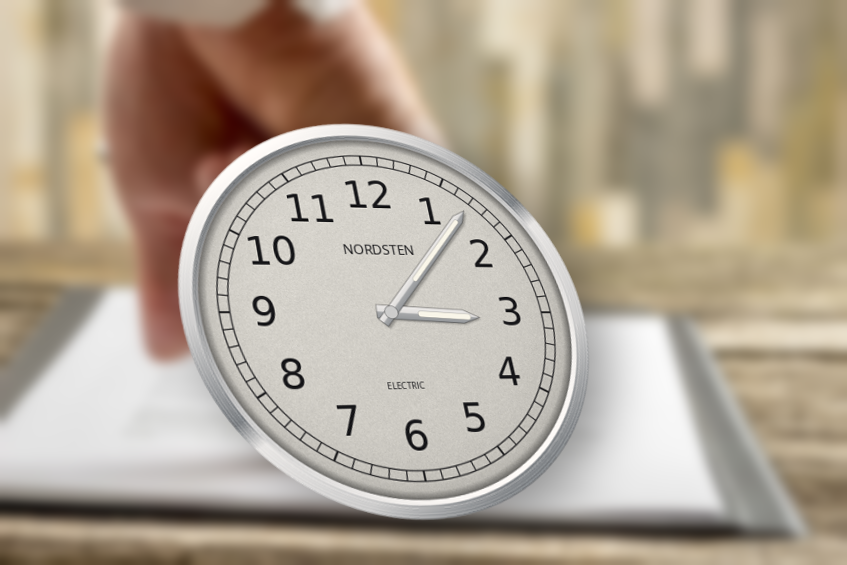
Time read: **3:07**
